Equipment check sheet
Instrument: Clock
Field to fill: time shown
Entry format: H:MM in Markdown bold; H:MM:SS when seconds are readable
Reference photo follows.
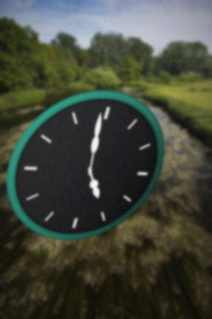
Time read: **4:59**
